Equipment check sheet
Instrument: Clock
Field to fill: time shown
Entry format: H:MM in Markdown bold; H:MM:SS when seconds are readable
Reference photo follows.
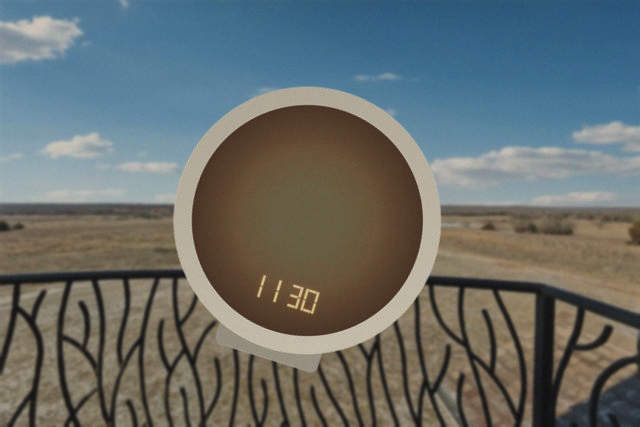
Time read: **11:30**
